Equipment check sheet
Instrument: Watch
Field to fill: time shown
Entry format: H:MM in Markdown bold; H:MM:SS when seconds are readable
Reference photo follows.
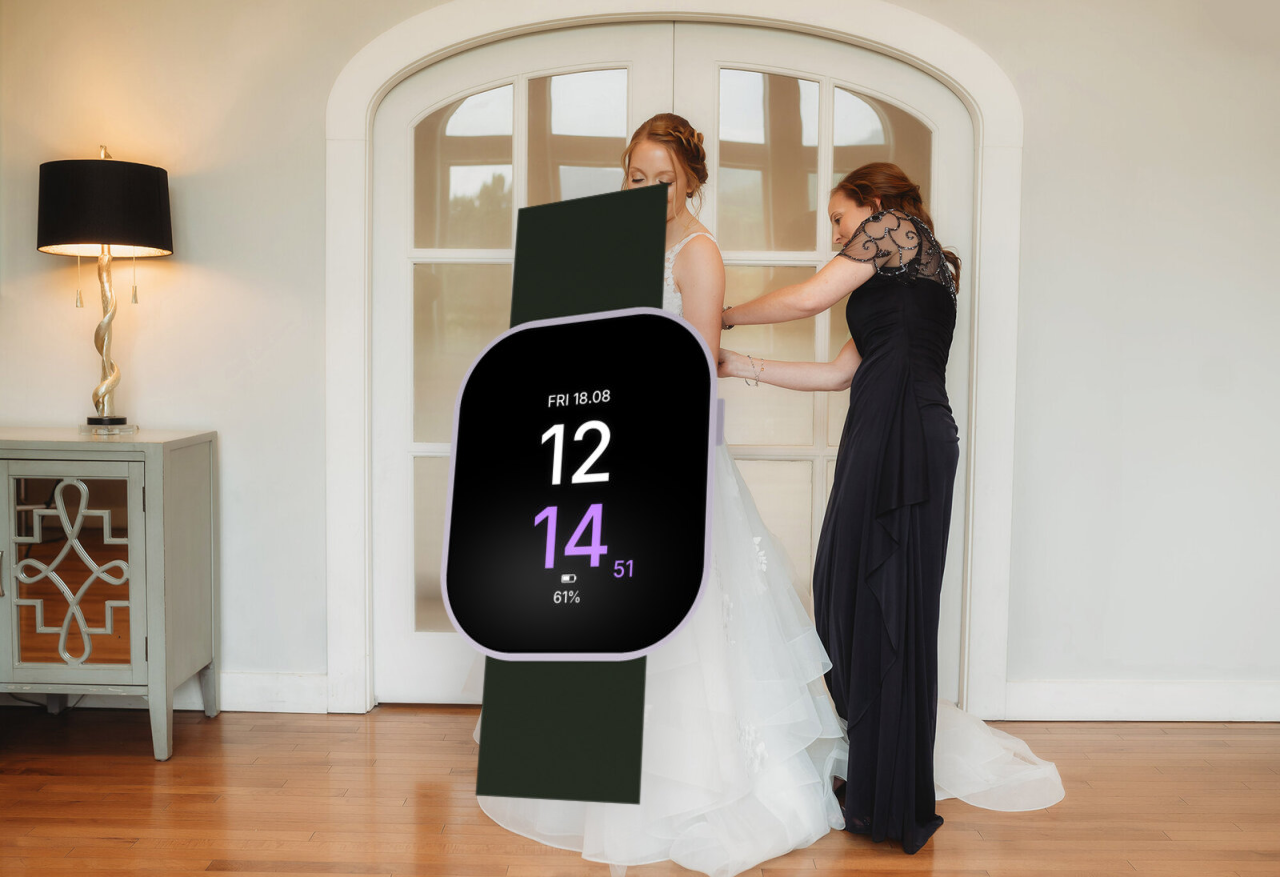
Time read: **12:14:51**
